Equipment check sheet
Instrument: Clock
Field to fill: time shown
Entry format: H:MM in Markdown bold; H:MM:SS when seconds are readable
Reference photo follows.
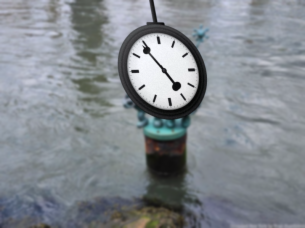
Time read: **4:54**
